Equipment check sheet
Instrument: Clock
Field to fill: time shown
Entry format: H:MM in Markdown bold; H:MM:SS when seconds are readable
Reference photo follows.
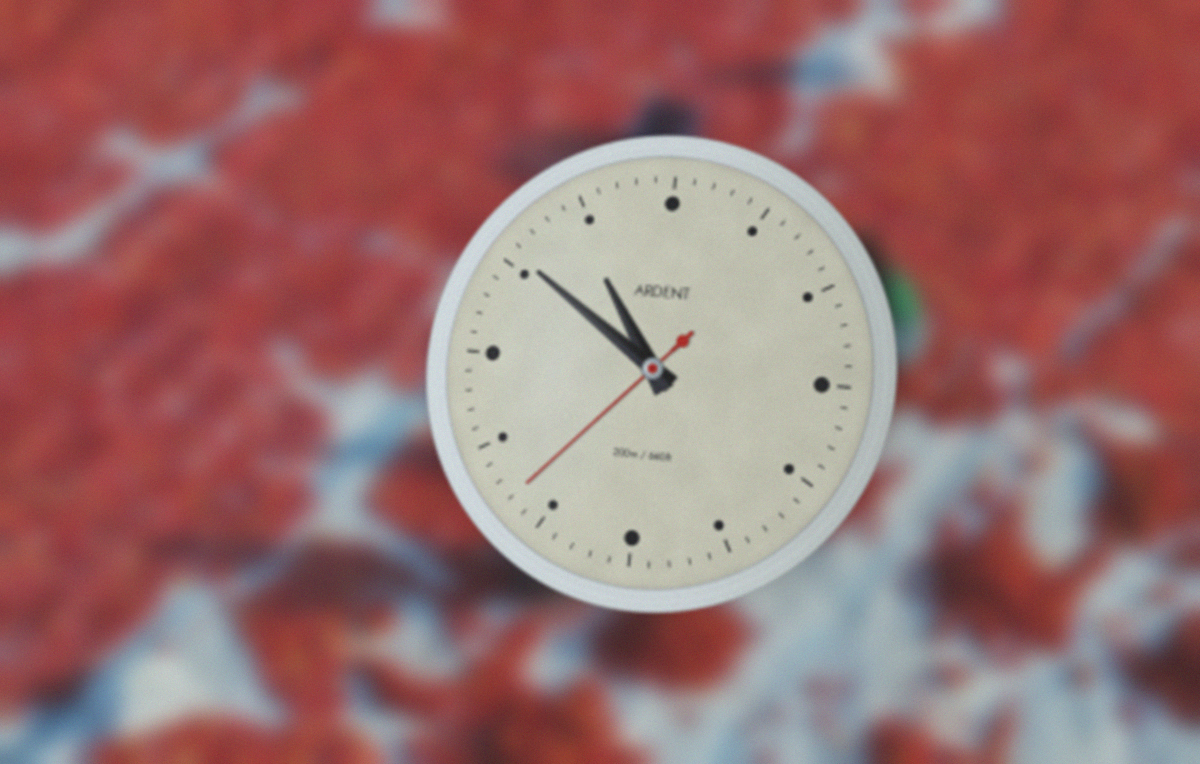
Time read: **10:50:37**
